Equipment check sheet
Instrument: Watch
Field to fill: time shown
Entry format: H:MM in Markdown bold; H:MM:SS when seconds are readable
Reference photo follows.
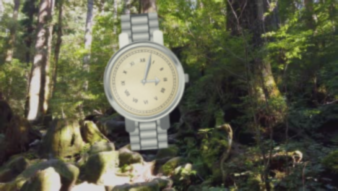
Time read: **3:03**
